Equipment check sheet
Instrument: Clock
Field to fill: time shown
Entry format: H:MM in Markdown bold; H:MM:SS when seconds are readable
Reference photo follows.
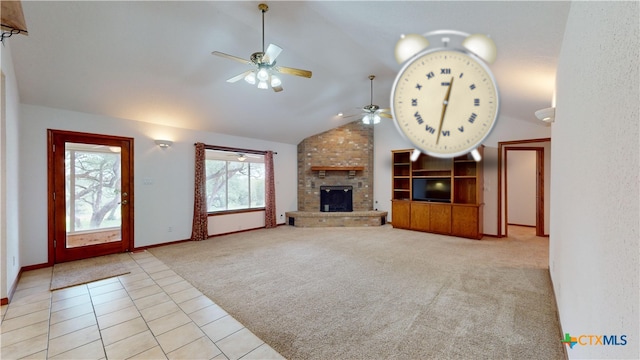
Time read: **12:32**
